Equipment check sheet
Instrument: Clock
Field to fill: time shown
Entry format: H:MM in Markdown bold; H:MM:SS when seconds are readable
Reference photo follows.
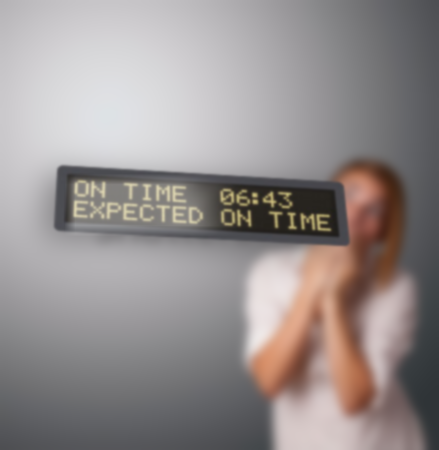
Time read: **6:43**
